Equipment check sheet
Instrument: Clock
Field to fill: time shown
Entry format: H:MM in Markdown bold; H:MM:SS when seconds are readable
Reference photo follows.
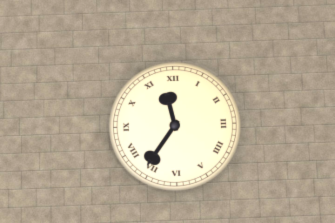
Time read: **11:36**
